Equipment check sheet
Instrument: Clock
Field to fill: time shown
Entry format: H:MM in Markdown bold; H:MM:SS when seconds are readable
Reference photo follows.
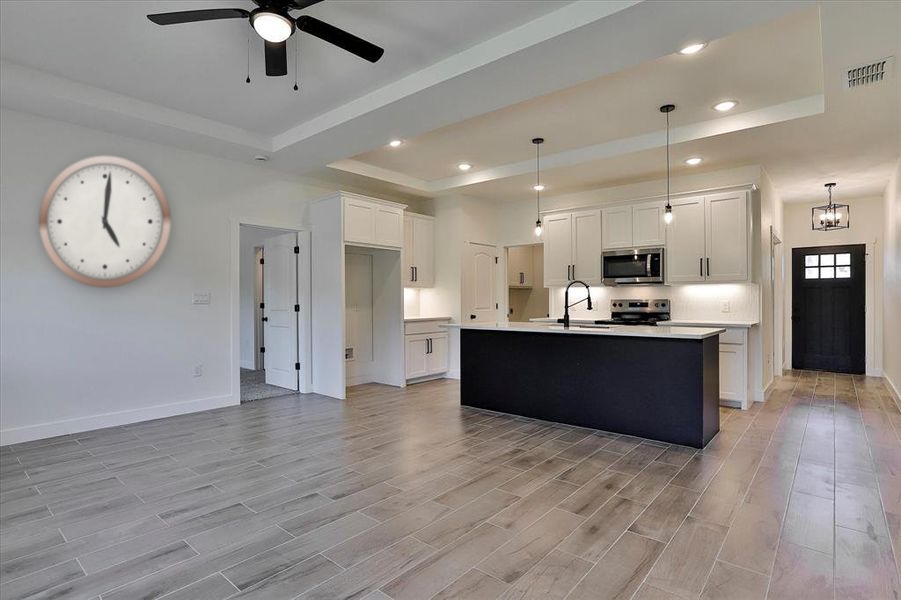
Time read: **5:01**
